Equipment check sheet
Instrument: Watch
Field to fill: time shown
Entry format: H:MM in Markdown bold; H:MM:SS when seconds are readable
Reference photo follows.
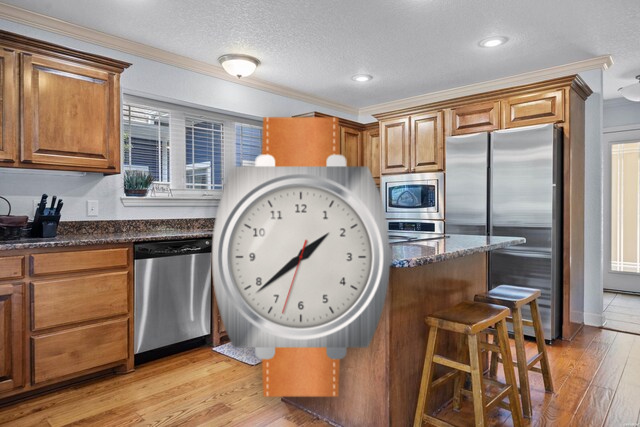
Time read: **1:38:33**
